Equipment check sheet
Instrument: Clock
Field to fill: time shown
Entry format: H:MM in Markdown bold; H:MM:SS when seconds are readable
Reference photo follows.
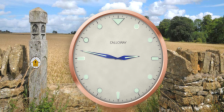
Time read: **2:47**
